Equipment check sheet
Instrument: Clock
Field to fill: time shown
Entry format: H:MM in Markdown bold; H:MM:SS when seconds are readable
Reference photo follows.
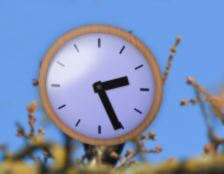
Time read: **2:26**
